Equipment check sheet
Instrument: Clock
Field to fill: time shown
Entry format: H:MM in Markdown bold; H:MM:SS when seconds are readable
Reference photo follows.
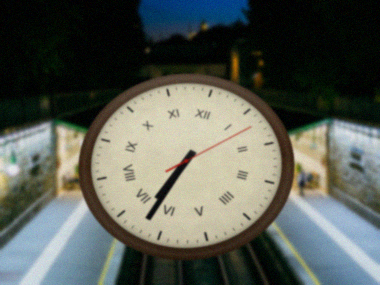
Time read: **6:32:07**
